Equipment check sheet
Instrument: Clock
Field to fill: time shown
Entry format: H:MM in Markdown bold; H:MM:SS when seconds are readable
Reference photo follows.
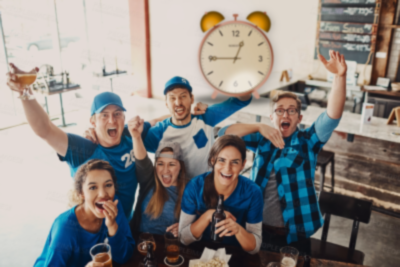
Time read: **12:45**
